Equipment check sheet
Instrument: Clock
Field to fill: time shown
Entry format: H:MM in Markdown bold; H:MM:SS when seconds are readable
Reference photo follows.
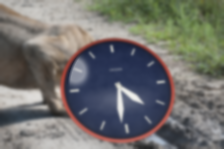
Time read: **4:31**
